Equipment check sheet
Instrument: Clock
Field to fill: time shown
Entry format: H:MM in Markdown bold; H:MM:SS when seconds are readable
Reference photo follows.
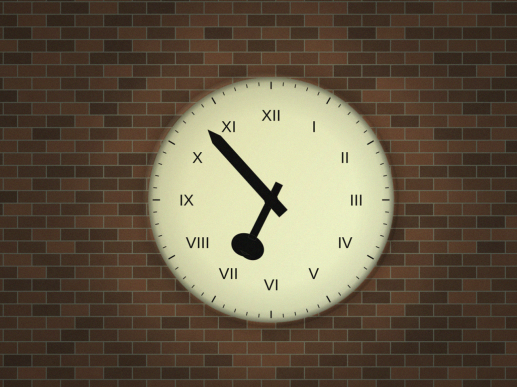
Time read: **6:53**
